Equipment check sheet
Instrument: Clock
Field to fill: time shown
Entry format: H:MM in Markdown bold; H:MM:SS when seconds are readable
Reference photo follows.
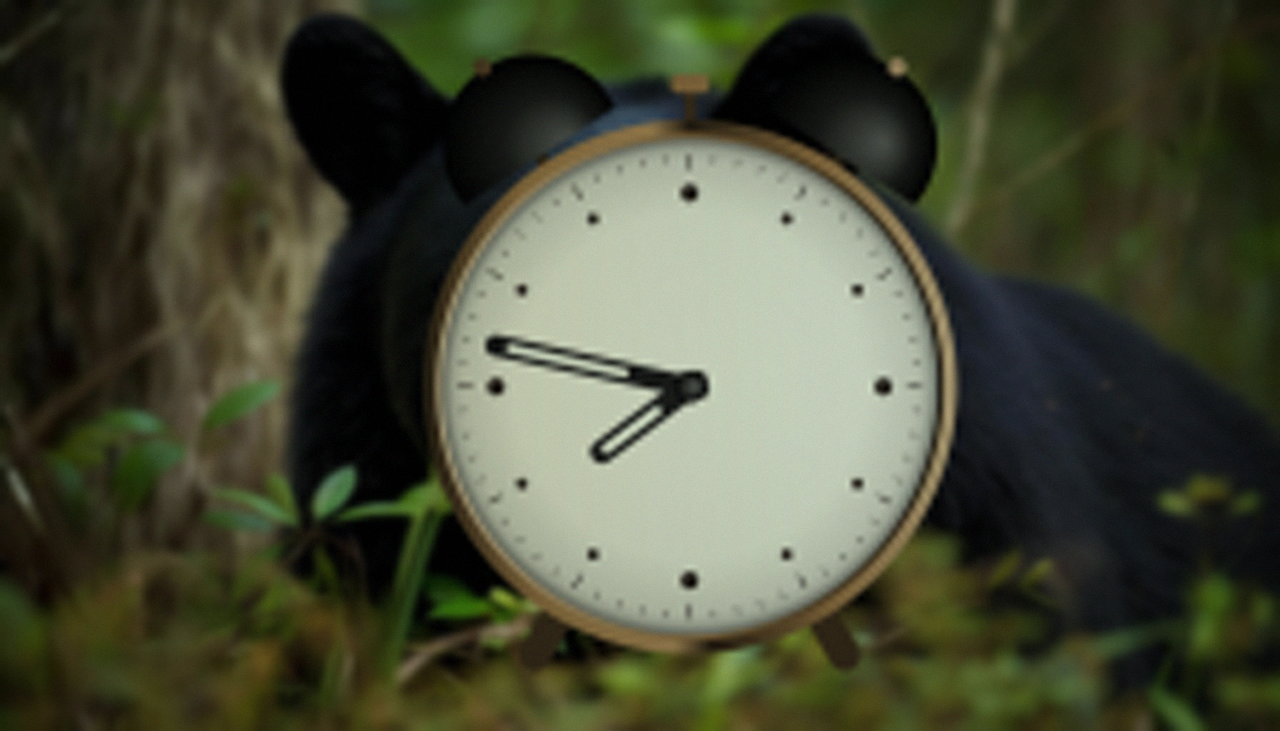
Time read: **7:47**
